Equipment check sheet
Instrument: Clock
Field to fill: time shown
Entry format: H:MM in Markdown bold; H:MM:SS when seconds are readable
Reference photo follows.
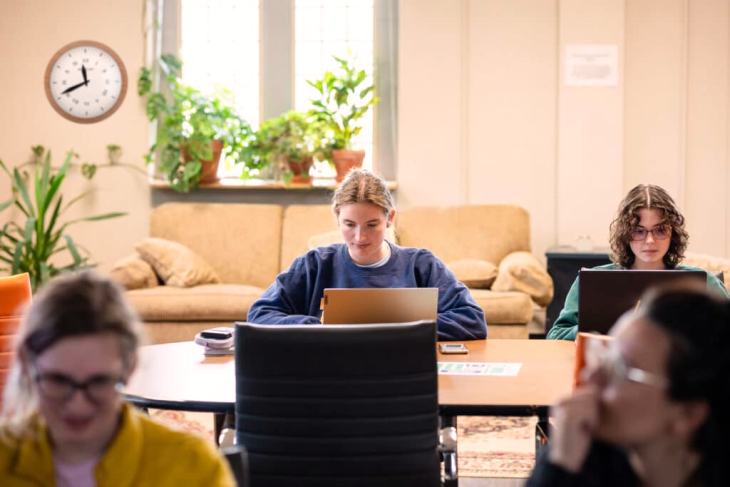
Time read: **11:41**
